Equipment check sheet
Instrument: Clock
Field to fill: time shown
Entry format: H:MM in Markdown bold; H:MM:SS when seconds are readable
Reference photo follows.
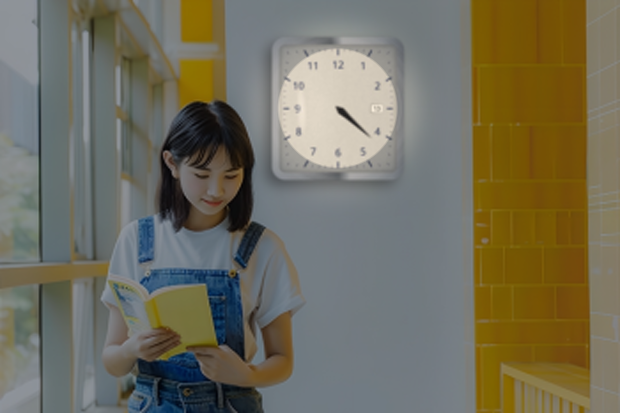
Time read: **4:22**
